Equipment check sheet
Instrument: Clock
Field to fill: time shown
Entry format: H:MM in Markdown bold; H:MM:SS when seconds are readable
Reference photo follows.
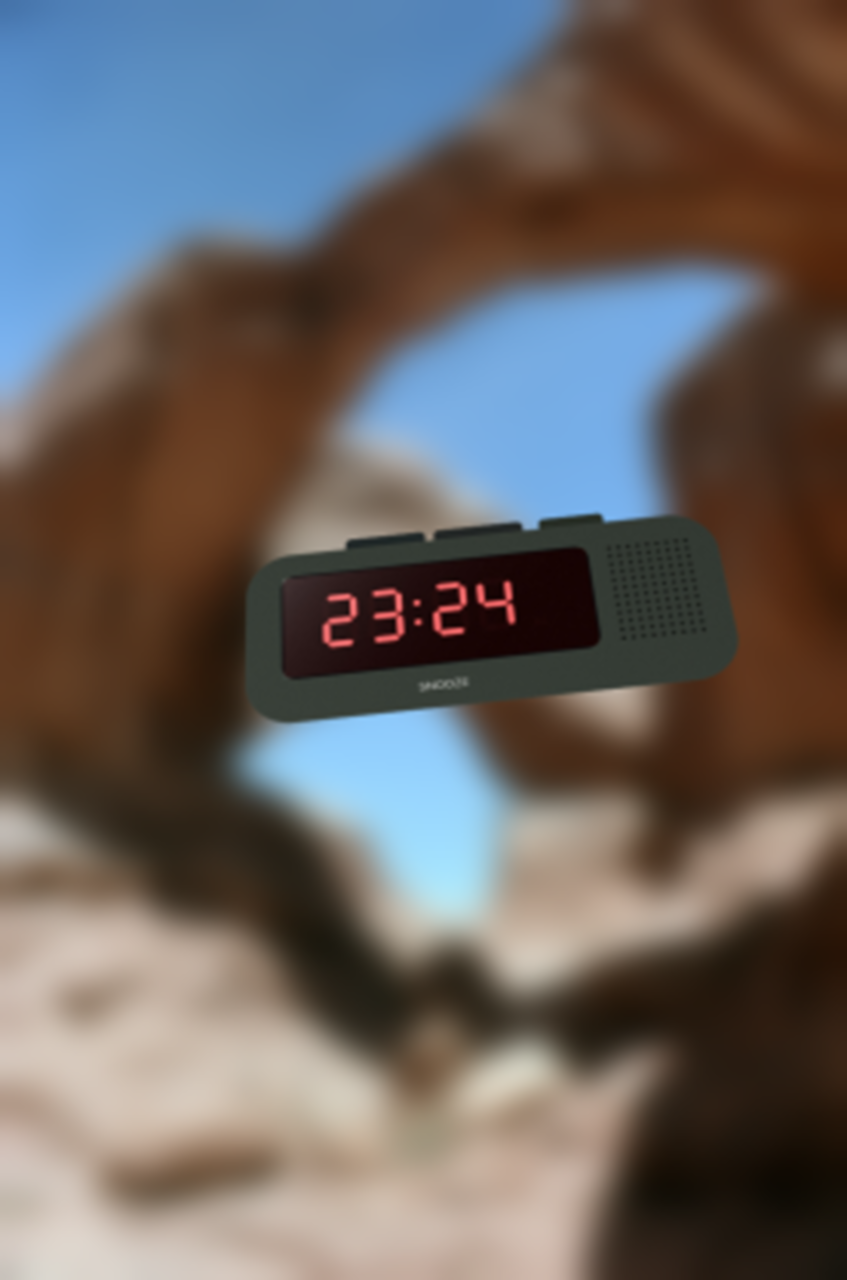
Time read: **23:24**
